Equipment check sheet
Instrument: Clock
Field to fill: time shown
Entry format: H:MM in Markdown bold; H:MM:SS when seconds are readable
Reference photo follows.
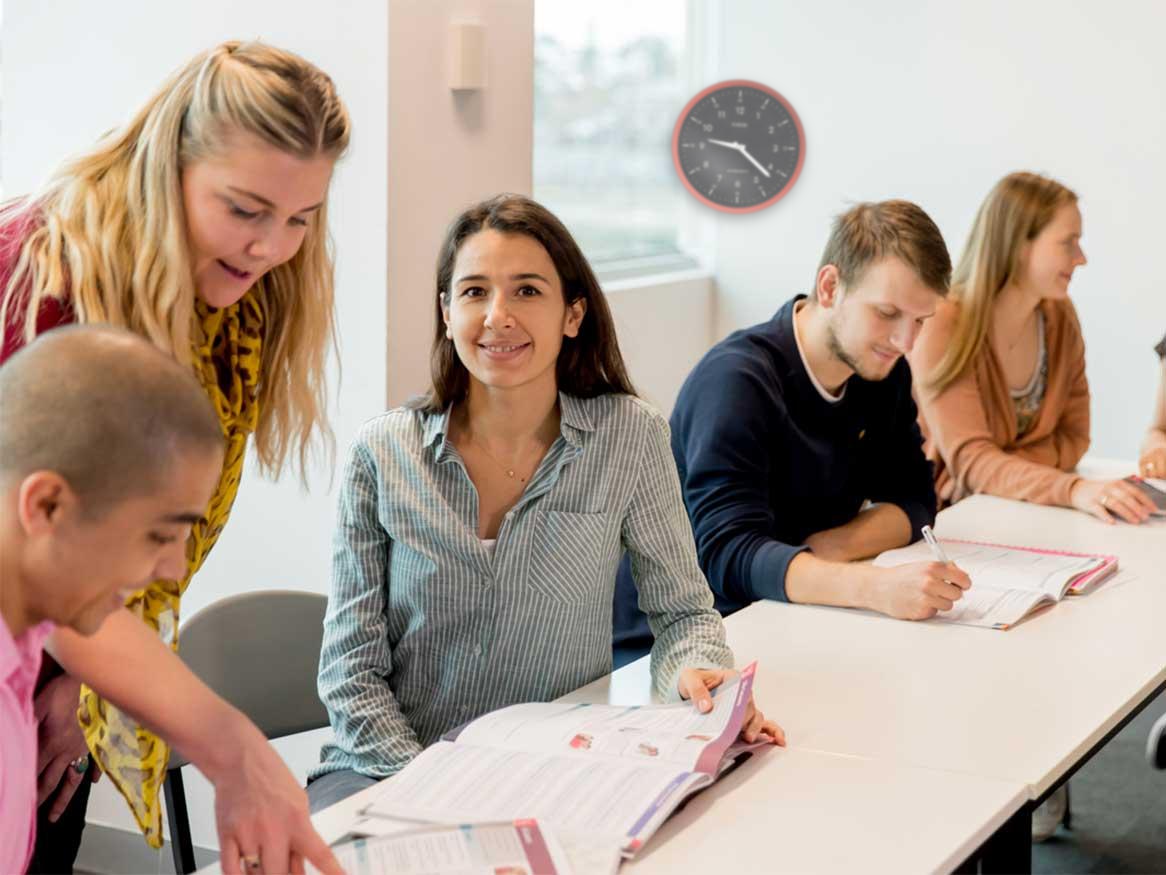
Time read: **9:22**
